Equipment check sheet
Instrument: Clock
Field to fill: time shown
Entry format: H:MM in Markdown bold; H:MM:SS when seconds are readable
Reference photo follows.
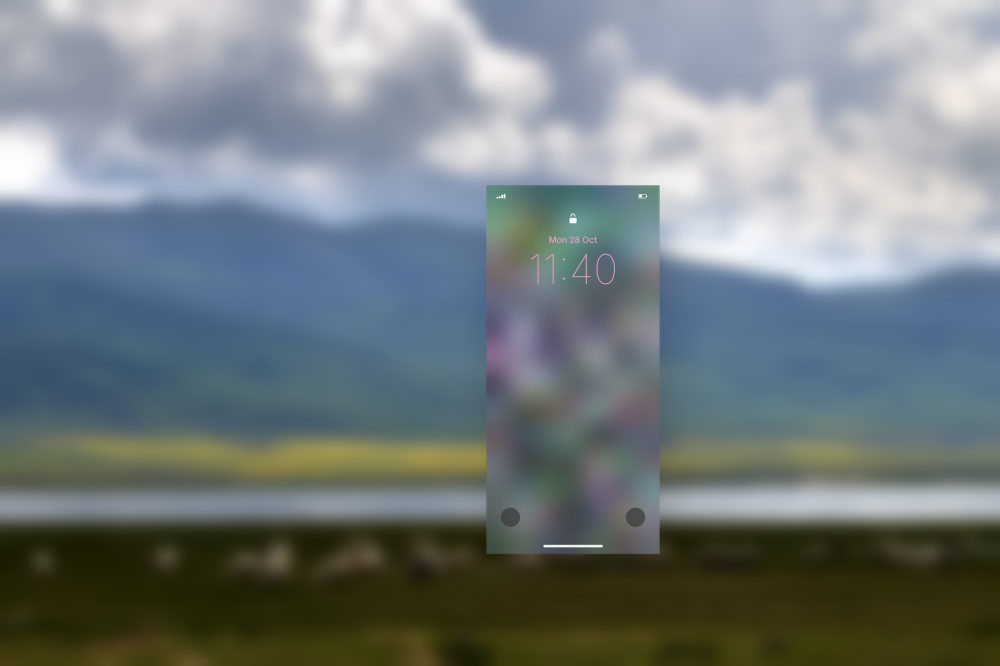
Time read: **11:40**
